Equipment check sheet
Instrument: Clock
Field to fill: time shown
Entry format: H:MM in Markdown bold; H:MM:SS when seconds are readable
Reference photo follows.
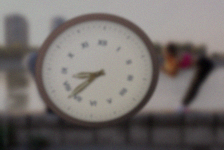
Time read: **8:37**
